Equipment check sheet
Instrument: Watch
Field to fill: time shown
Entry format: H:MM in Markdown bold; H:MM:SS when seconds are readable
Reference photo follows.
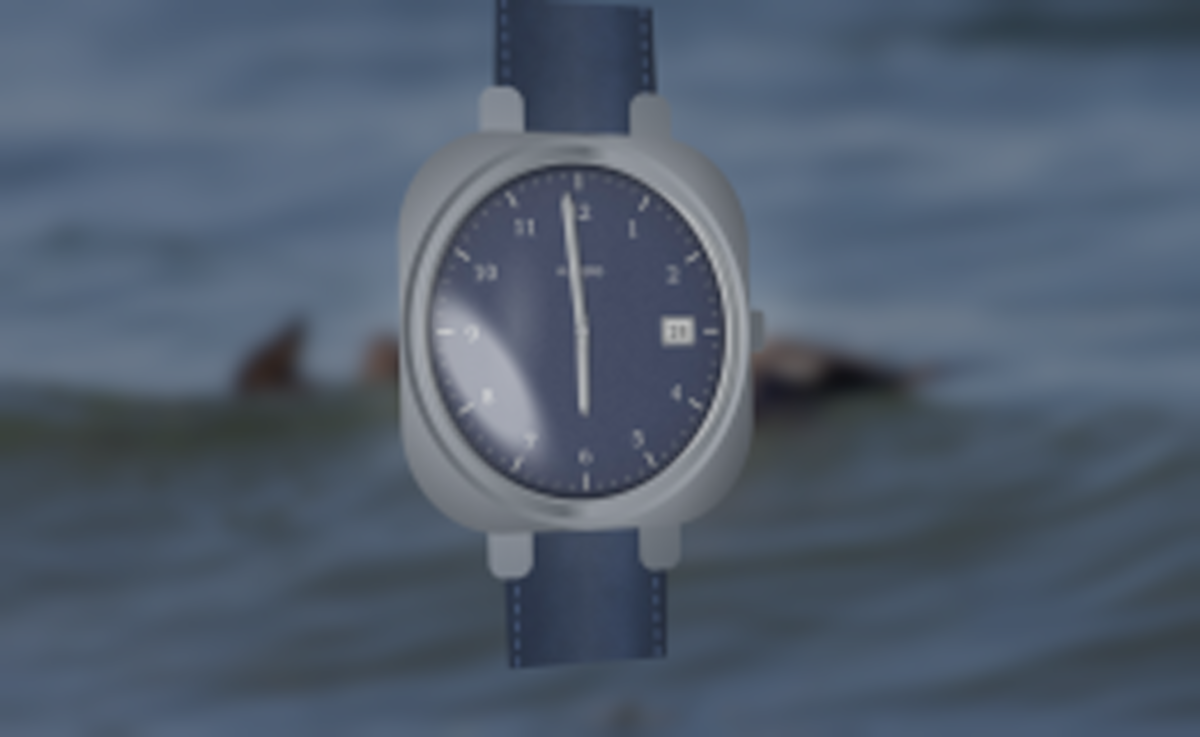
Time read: **5:59**
